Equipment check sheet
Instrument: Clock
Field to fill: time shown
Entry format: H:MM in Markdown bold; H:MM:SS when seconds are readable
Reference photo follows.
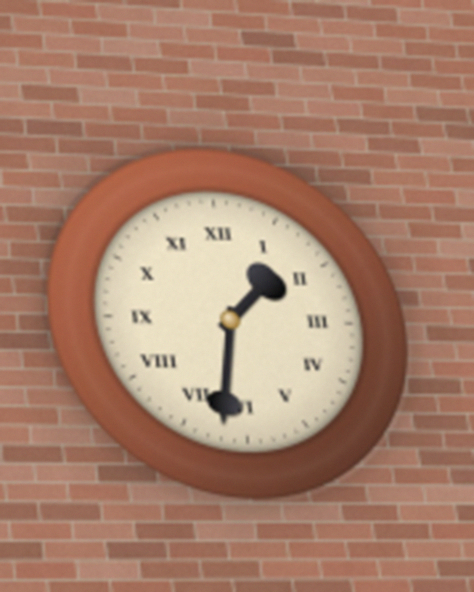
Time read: **1:32**
